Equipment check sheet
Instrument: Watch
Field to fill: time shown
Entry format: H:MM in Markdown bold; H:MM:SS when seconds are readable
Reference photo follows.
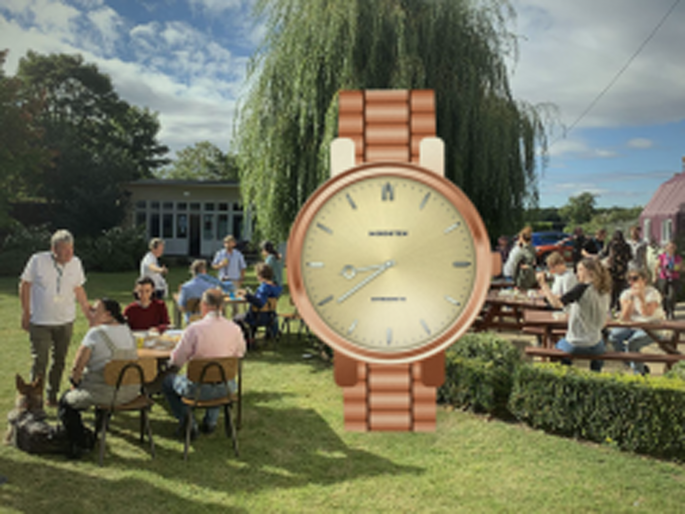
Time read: **8:39**
